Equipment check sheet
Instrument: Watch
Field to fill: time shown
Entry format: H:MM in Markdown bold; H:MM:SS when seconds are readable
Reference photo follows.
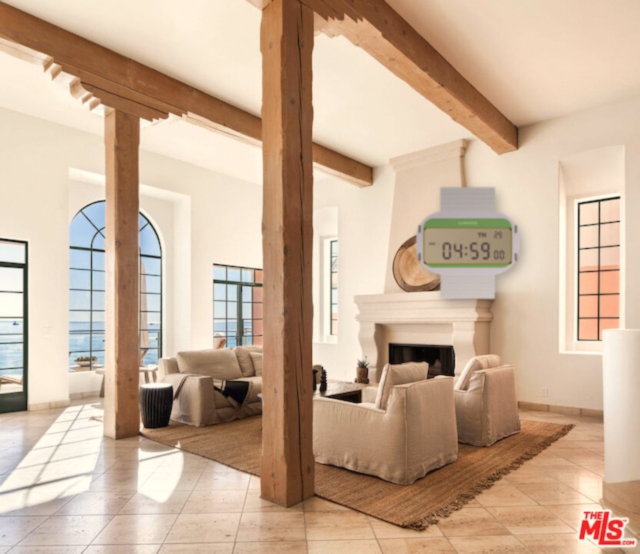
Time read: **4:59**
